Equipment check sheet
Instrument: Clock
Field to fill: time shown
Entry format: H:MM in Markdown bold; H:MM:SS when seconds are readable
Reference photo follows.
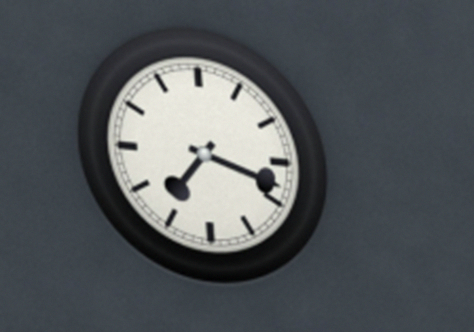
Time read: **7:18**
